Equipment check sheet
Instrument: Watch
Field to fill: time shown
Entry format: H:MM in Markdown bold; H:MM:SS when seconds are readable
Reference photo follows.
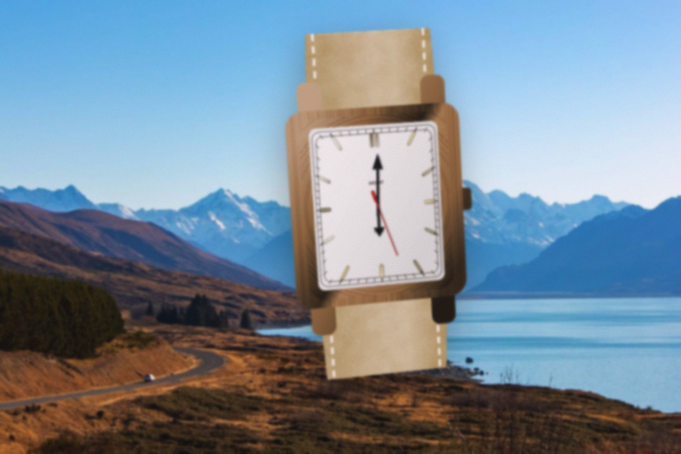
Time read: **6:00:27**
